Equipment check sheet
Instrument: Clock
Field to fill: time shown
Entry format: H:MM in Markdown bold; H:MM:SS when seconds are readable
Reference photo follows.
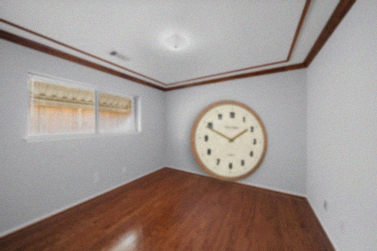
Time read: **1:49**
